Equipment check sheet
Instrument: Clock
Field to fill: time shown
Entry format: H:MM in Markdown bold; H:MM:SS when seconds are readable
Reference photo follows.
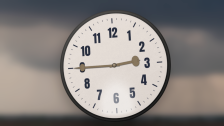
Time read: **2:45**
